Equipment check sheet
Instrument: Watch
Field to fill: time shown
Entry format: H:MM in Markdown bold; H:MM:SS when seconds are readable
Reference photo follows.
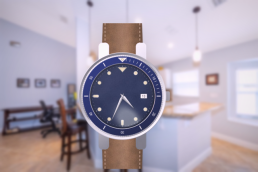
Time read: **4:34**
